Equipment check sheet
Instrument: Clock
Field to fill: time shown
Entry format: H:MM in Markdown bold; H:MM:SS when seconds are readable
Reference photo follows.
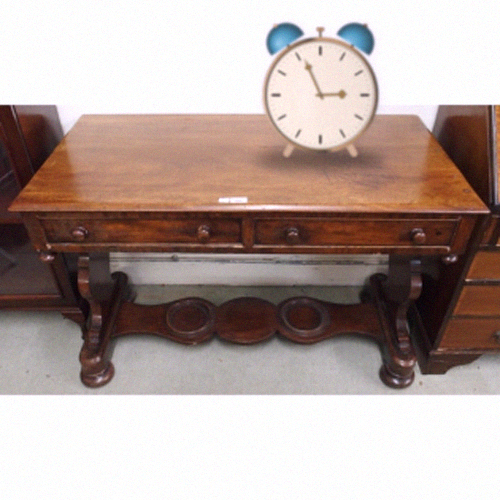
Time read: **2:56**
